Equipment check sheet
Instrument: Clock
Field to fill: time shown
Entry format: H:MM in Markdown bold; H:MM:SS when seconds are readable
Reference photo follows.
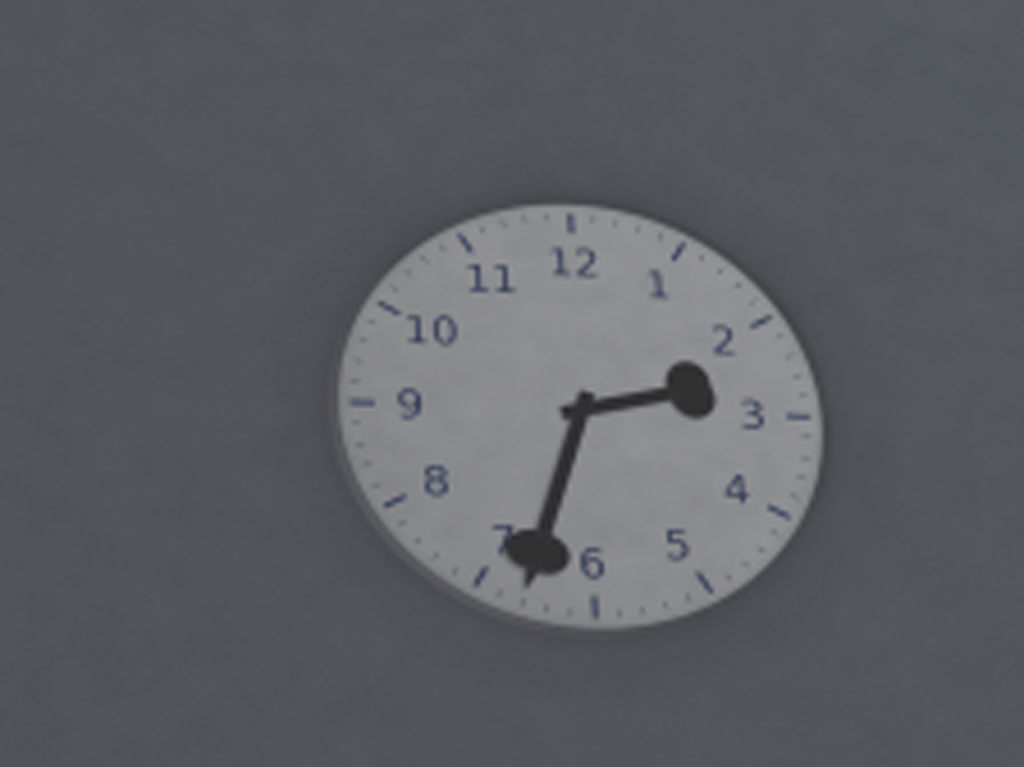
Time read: **2:33**
